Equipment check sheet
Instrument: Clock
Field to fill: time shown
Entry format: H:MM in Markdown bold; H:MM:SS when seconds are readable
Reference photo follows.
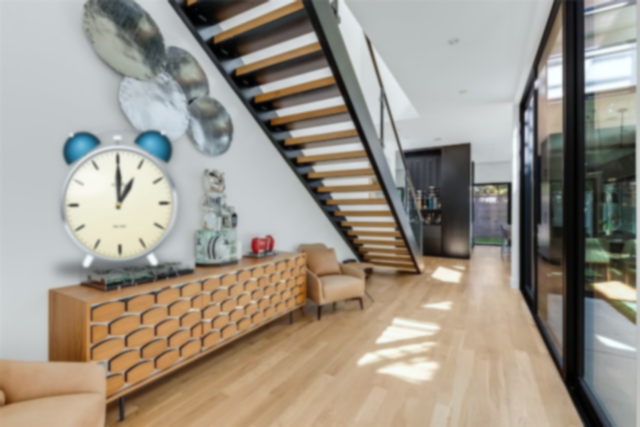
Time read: **1:00**
